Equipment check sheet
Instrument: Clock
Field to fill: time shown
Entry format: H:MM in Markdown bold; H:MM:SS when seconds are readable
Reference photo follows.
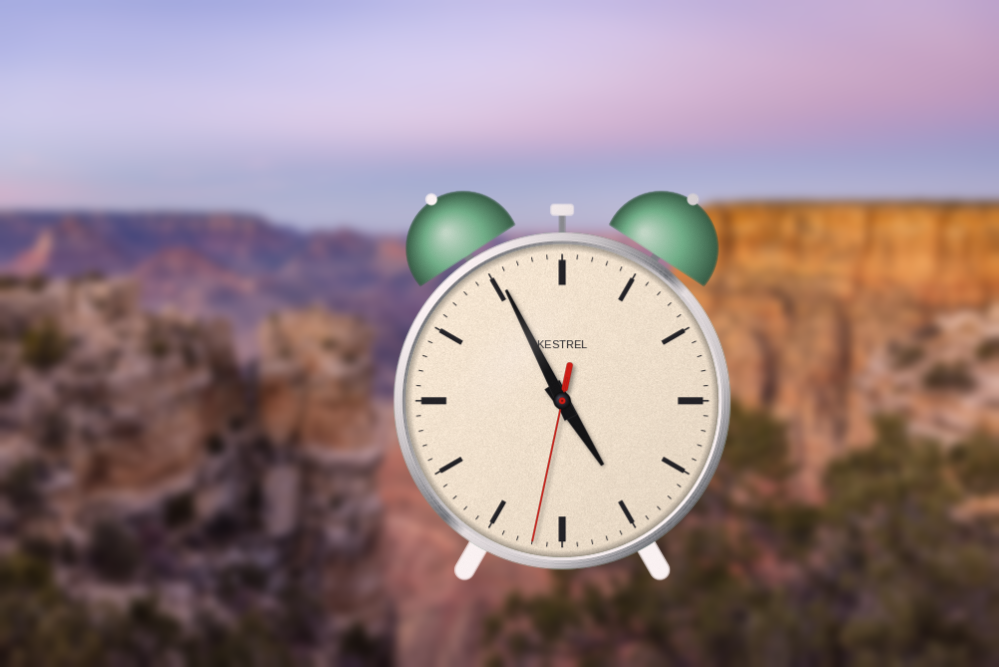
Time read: **4:55:32**
